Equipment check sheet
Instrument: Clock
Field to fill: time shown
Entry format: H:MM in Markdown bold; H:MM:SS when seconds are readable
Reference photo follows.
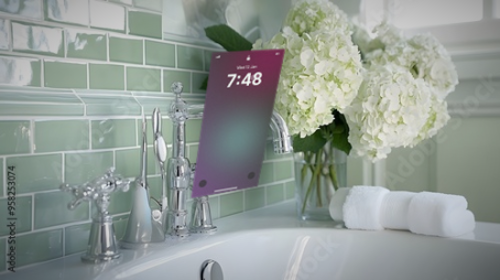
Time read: **7:48**
